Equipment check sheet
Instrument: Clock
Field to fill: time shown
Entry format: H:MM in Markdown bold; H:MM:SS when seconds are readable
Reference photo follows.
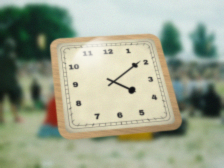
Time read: **4:09**
